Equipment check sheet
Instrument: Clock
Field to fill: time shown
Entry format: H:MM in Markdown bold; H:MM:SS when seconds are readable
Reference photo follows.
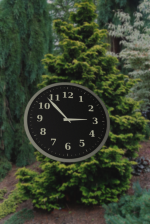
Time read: **2:53**
